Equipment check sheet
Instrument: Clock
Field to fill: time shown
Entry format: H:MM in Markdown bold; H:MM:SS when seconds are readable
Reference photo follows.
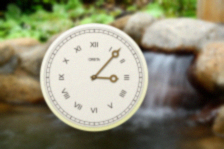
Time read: **3:07**
